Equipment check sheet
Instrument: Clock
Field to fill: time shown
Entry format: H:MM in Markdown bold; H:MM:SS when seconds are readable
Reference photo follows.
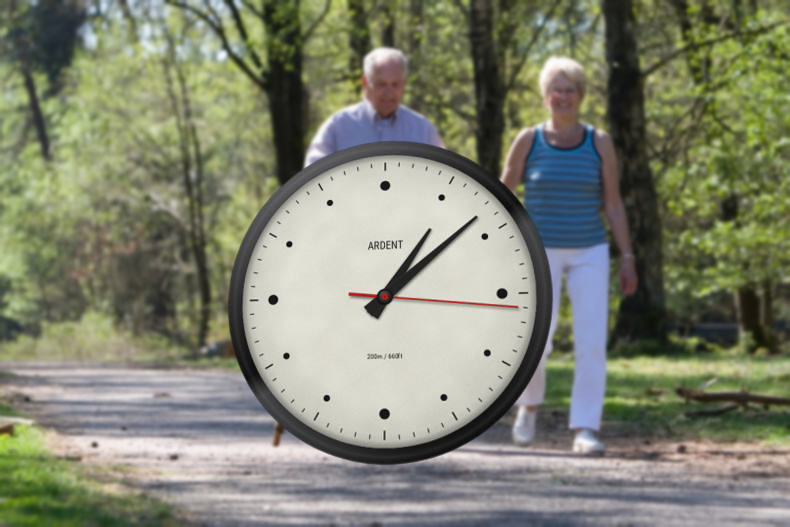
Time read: **1:08:16**
